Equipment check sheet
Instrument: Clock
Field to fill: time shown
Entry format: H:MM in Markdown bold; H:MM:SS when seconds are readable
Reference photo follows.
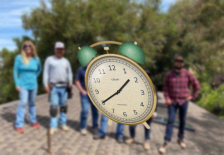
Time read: **1:40**
